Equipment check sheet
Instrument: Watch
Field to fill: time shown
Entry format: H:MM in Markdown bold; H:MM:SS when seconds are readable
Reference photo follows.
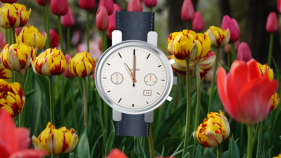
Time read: **11:00**
